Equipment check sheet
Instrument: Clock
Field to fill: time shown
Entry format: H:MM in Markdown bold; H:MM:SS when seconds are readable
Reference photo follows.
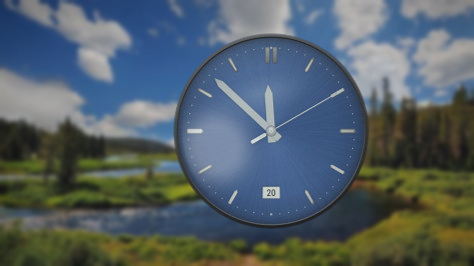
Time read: **11:52:10**
